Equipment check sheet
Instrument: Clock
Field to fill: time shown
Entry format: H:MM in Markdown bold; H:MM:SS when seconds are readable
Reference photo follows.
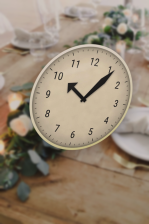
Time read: **10:06**
